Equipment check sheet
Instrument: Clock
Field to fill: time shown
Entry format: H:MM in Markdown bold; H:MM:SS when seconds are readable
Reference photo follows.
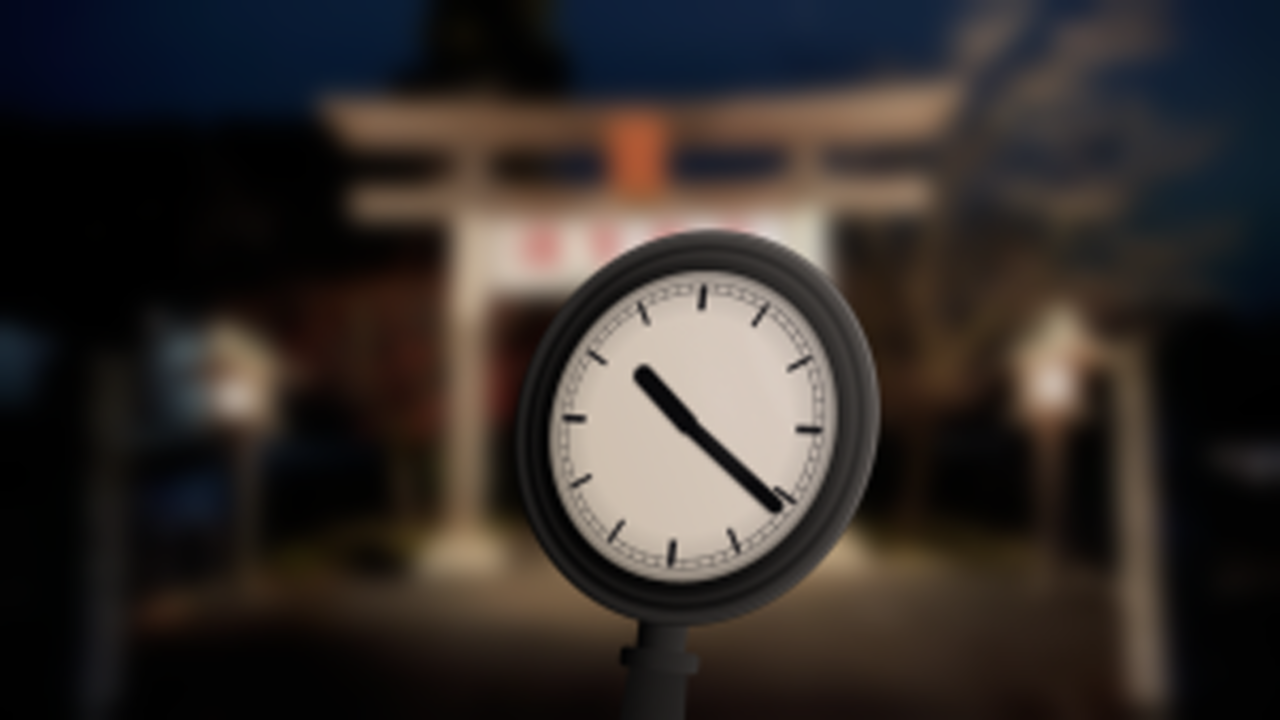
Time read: **10:21**
